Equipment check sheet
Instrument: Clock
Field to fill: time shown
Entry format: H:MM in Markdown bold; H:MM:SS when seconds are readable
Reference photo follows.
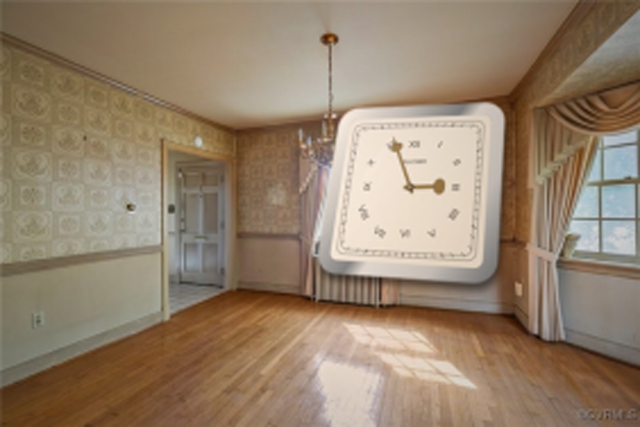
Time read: **2:56**
